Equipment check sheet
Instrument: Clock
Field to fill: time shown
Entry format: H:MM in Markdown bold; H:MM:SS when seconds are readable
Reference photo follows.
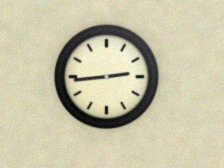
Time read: **2:44**
